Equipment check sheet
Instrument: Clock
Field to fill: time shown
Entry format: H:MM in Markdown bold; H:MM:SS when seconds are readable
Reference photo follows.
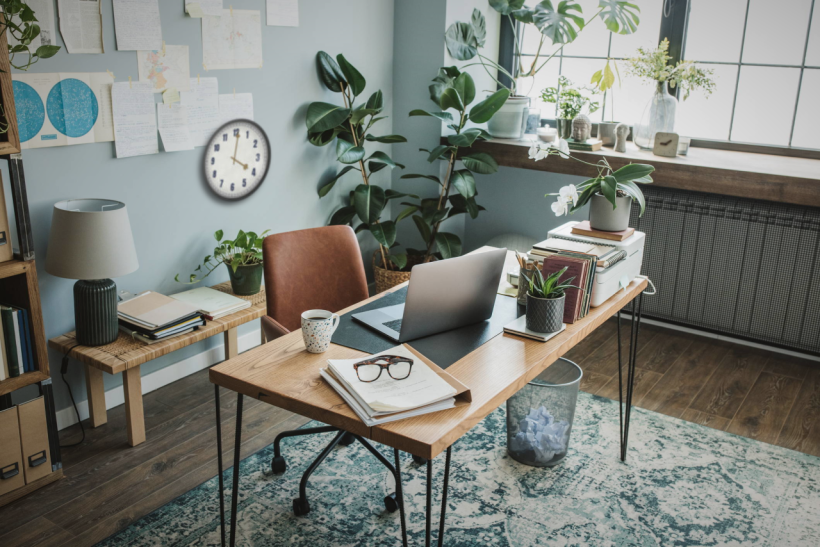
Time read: **4:01**
